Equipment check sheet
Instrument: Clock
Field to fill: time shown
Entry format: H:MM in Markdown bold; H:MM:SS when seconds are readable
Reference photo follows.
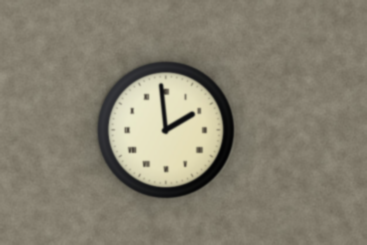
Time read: **1:59**
